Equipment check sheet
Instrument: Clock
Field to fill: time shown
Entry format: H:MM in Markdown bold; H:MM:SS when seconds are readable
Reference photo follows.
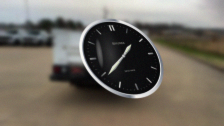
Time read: **1:39**
